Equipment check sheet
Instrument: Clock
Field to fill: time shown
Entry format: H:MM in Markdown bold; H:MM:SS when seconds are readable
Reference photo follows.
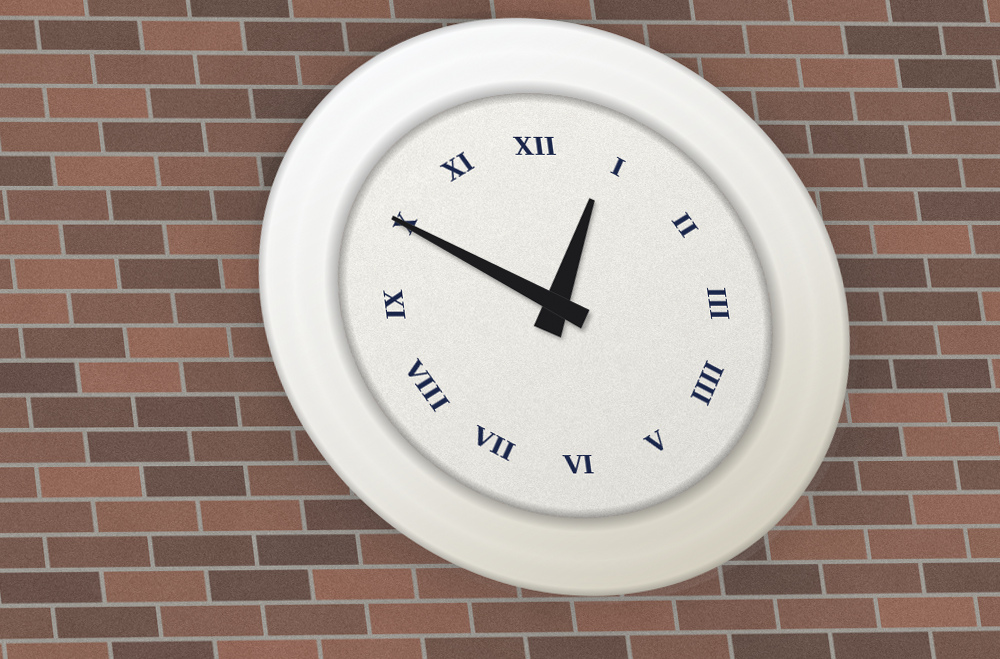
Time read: **12:50**
